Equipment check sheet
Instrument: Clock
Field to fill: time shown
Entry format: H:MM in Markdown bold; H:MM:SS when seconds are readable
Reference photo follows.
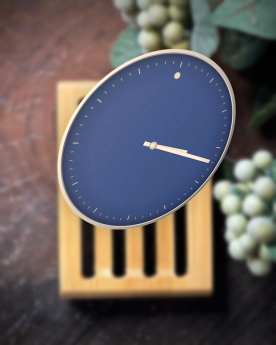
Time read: **3:17**
